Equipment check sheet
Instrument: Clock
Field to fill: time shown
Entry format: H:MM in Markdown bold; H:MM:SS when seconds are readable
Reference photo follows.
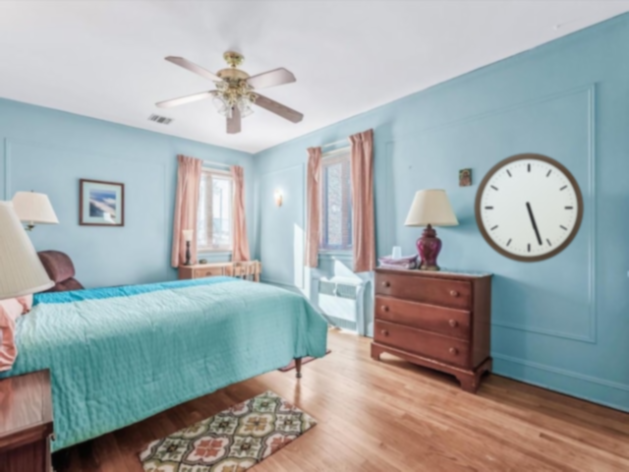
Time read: **5:27**
